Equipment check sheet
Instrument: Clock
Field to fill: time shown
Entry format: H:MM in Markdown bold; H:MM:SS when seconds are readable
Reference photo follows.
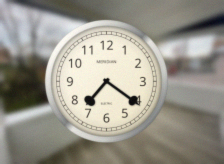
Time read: **7:21**
